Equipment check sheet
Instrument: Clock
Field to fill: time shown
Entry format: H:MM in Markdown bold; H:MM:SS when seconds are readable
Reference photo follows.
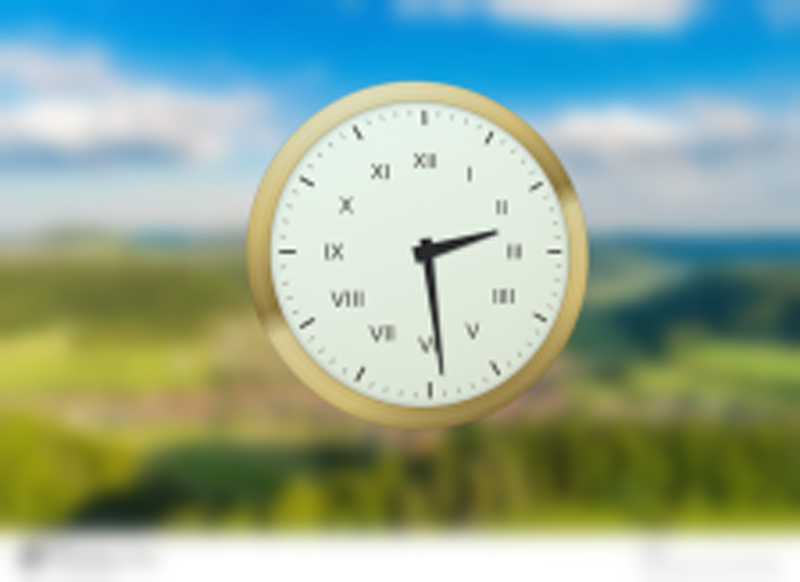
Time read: **2:29**
